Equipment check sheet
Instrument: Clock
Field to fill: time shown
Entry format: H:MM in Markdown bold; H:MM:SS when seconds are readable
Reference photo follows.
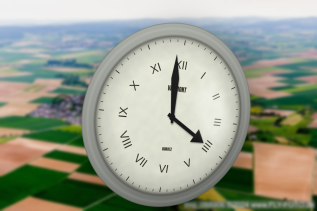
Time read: **3:59**
